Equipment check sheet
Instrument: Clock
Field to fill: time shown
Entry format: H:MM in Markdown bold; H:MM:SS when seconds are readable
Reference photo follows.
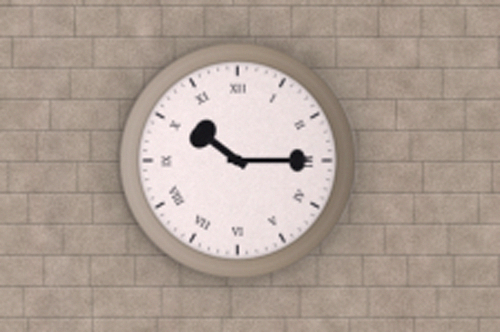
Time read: **10:15**
